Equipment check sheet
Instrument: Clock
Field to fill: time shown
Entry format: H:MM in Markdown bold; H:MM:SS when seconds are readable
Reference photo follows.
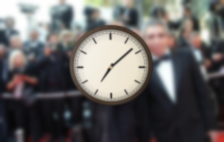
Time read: **7:08**
